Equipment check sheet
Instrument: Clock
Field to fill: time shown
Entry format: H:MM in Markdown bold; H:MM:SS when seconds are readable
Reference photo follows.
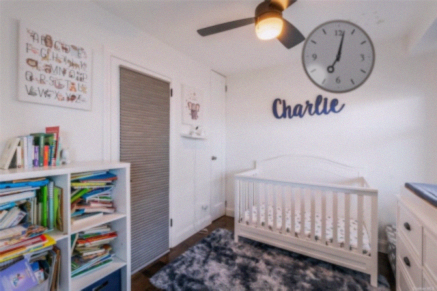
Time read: **7:02**
